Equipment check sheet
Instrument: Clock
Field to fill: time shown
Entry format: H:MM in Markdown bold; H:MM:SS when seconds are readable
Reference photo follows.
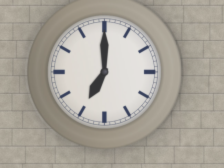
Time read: **7:00**
